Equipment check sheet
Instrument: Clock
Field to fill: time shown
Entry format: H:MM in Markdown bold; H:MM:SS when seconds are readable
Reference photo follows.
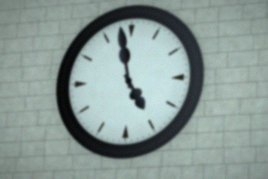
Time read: **4:58**
